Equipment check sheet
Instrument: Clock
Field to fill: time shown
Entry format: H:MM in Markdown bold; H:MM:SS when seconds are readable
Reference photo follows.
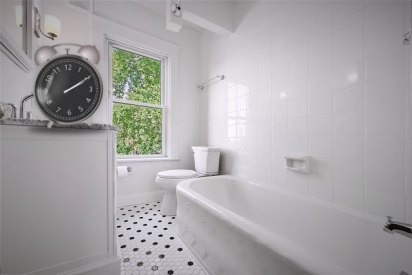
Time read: **2:10**
